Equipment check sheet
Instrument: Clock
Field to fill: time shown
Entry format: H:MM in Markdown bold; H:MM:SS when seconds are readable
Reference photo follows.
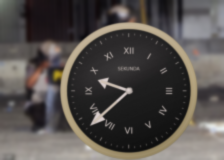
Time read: **9:38**
